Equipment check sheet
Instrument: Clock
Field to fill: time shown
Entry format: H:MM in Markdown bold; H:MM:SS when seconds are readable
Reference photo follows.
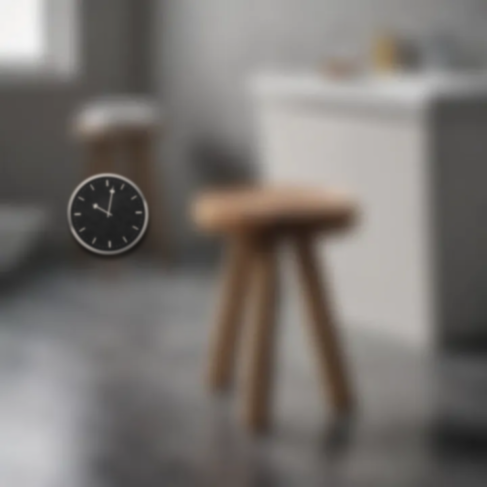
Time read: **10:02**
